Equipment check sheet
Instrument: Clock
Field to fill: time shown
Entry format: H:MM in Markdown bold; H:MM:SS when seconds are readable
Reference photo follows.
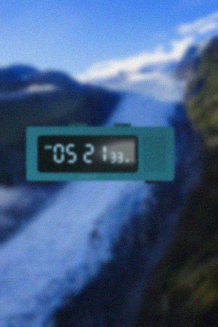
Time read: **5:21**
